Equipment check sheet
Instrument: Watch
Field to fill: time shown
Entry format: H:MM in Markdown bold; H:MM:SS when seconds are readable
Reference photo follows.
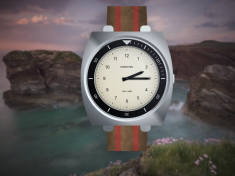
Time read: **2:15**
